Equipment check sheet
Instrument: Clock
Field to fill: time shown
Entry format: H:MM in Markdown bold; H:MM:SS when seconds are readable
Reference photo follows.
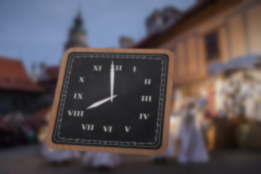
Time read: **7:59**
